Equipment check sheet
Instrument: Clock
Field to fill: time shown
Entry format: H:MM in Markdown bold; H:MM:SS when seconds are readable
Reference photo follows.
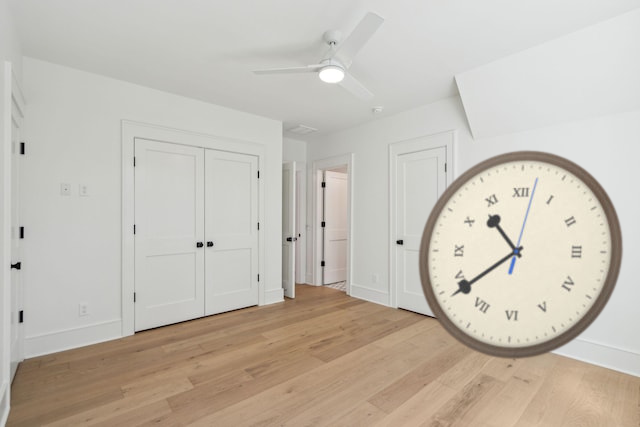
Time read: **10:39:02**
